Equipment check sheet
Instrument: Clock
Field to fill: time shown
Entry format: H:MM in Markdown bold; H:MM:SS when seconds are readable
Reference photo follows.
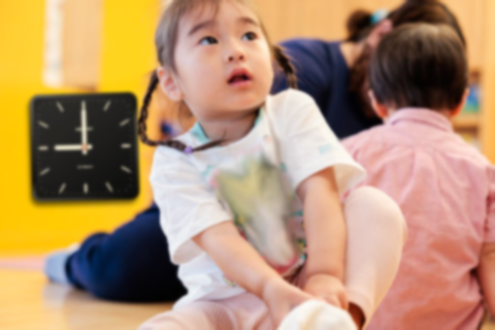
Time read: **9:00**
